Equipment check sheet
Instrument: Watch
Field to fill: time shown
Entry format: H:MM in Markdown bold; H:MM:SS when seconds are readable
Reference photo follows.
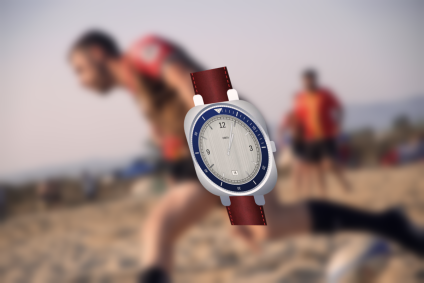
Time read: **1:04**
